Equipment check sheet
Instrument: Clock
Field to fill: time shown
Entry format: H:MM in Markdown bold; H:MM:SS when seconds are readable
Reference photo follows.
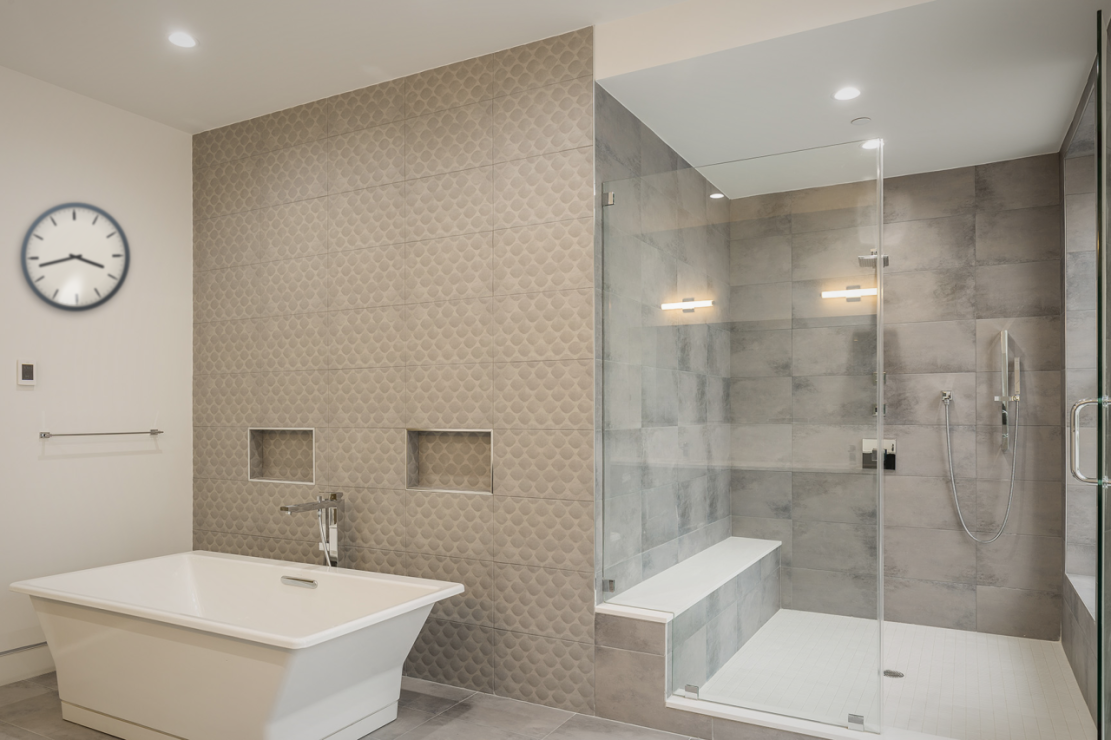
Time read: **3:43**
